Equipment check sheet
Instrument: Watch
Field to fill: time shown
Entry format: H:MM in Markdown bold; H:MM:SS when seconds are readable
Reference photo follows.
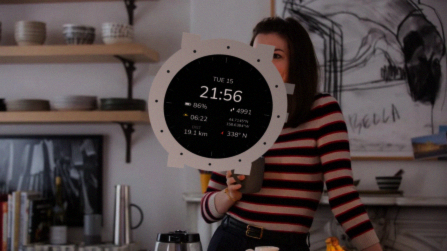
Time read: **21:56**
